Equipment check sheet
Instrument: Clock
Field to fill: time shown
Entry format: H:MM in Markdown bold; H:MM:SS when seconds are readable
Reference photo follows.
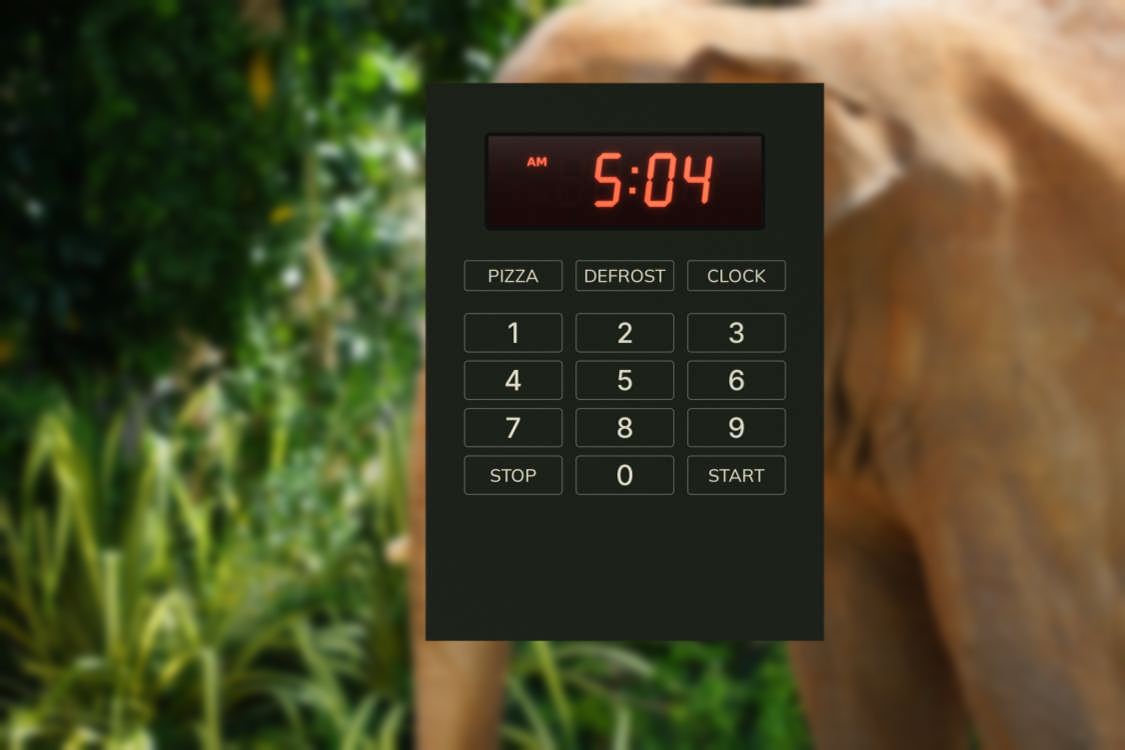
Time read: **5:04**
